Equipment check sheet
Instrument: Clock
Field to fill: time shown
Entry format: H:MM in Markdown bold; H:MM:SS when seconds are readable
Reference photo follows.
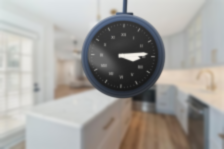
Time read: **3:14**
